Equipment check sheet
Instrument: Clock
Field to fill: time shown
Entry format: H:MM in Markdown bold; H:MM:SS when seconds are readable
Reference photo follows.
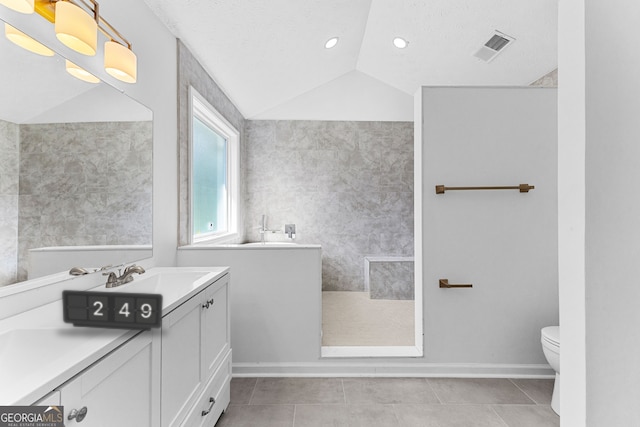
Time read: **2:49**
